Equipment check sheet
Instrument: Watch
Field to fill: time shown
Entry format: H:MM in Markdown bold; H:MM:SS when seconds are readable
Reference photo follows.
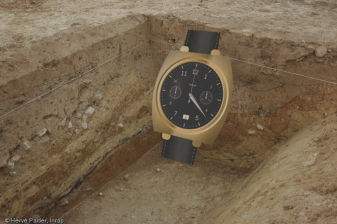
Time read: **4:22**
